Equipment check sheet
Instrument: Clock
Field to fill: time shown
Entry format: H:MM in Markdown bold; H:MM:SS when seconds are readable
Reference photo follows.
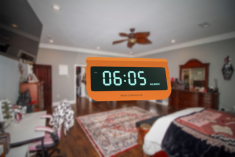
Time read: **6:05**
